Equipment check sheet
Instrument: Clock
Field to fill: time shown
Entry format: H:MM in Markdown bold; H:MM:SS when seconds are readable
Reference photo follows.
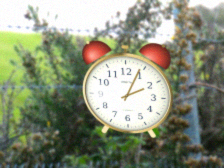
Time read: **2:04**
